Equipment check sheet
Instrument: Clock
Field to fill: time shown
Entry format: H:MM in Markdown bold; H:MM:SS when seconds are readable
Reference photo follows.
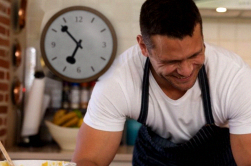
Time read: **6:53**
